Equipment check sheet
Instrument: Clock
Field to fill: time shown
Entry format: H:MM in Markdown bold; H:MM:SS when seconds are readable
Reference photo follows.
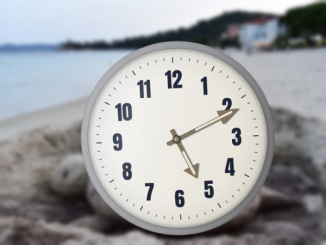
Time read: **5:11**
